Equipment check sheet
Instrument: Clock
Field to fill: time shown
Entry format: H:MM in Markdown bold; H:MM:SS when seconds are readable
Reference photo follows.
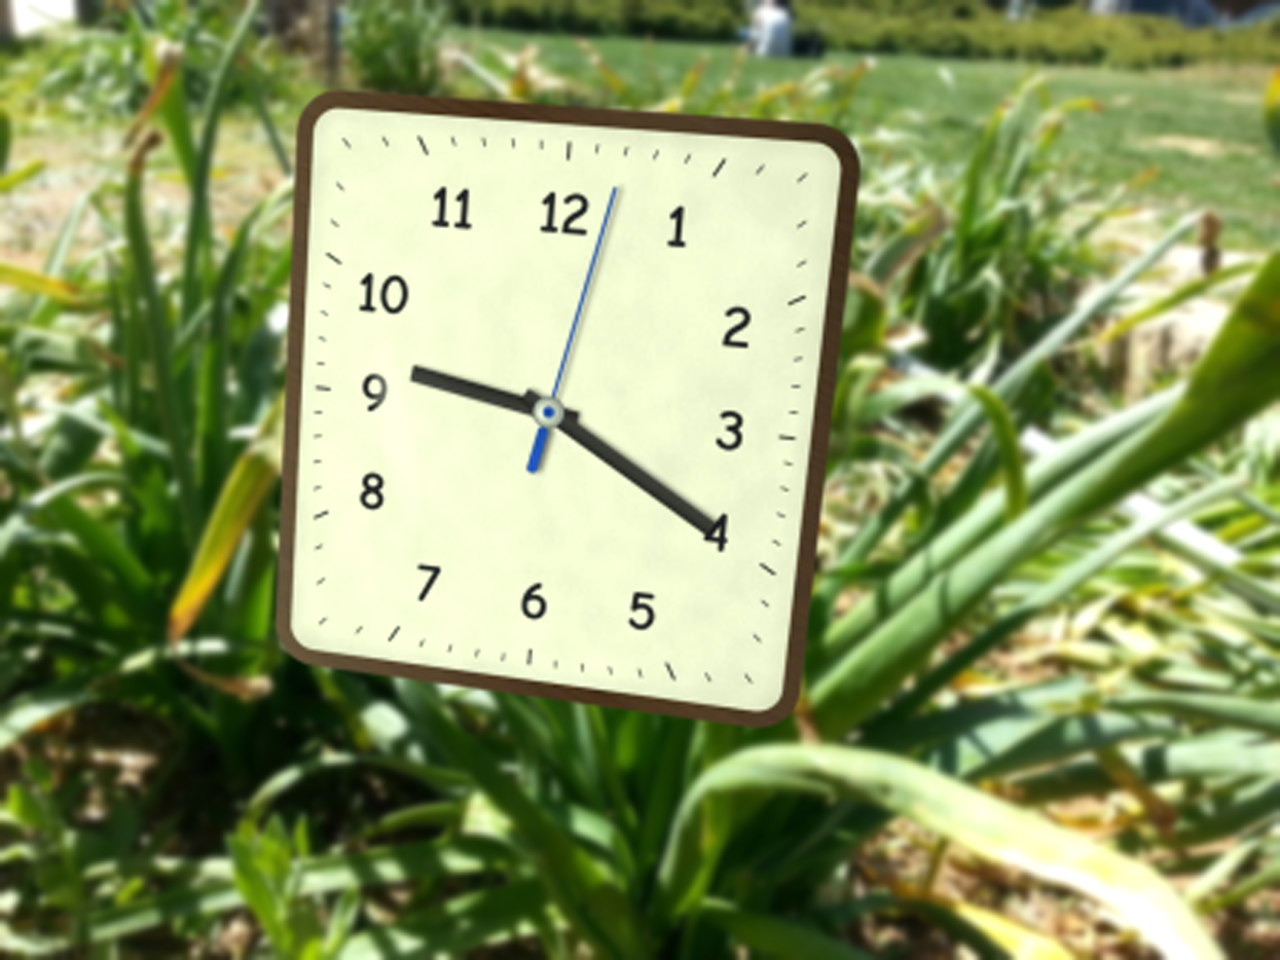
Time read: **9:20:02**
